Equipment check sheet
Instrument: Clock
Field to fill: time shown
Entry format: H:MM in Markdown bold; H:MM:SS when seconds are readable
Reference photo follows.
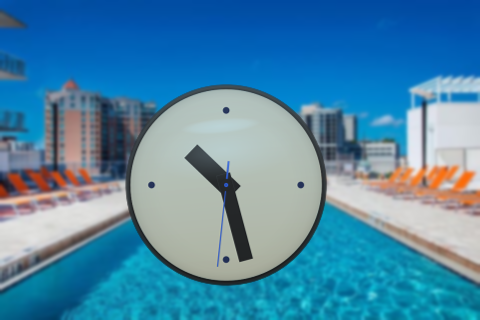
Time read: **10:27:31**
